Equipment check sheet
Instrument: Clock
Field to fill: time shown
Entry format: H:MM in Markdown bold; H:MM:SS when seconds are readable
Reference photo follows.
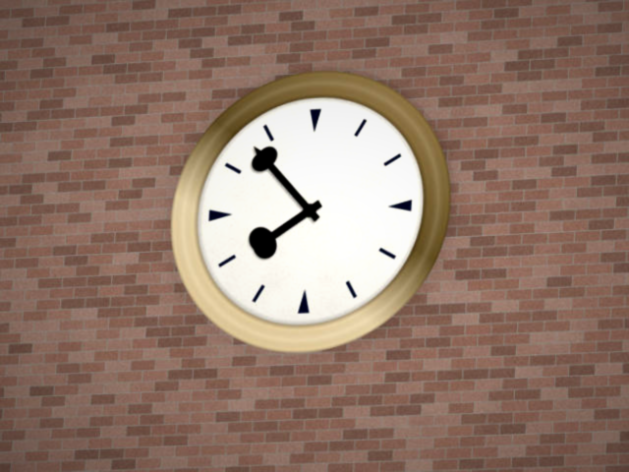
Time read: **7:53**
